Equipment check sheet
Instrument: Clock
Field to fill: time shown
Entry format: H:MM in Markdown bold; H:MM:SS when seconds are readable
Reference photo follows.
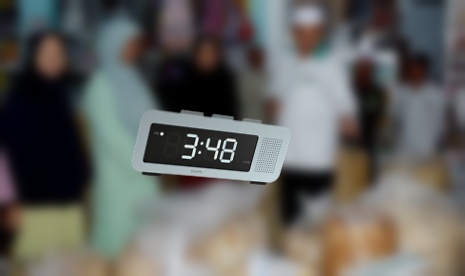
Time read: **3:48**
